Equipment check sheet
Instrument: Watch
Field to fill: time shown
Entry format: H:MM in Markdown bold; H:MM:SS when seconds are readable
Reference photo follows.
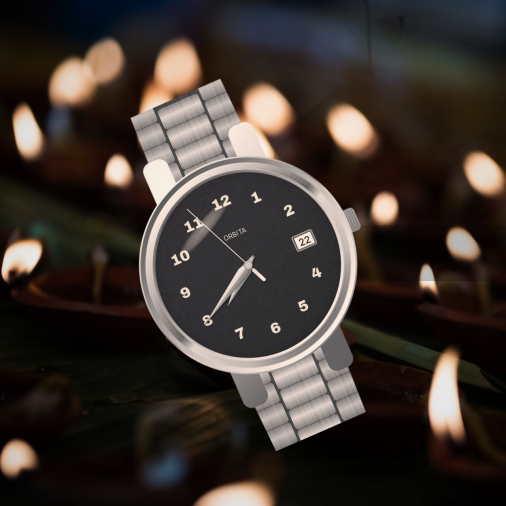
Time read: **7:39:56**
